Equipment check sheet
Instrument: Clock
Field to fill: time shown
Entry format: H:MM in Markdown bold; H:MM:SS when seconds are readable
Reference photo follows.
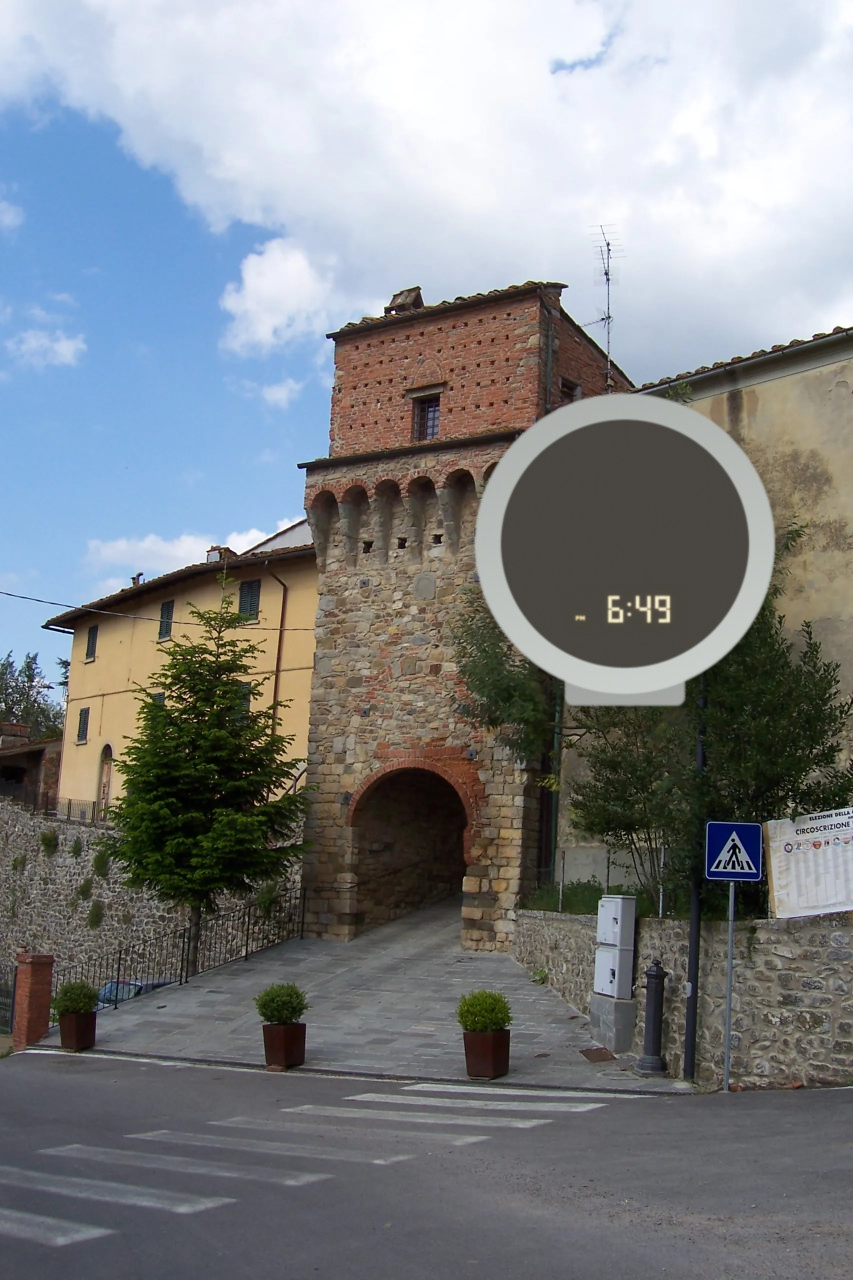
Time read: **6:49**
